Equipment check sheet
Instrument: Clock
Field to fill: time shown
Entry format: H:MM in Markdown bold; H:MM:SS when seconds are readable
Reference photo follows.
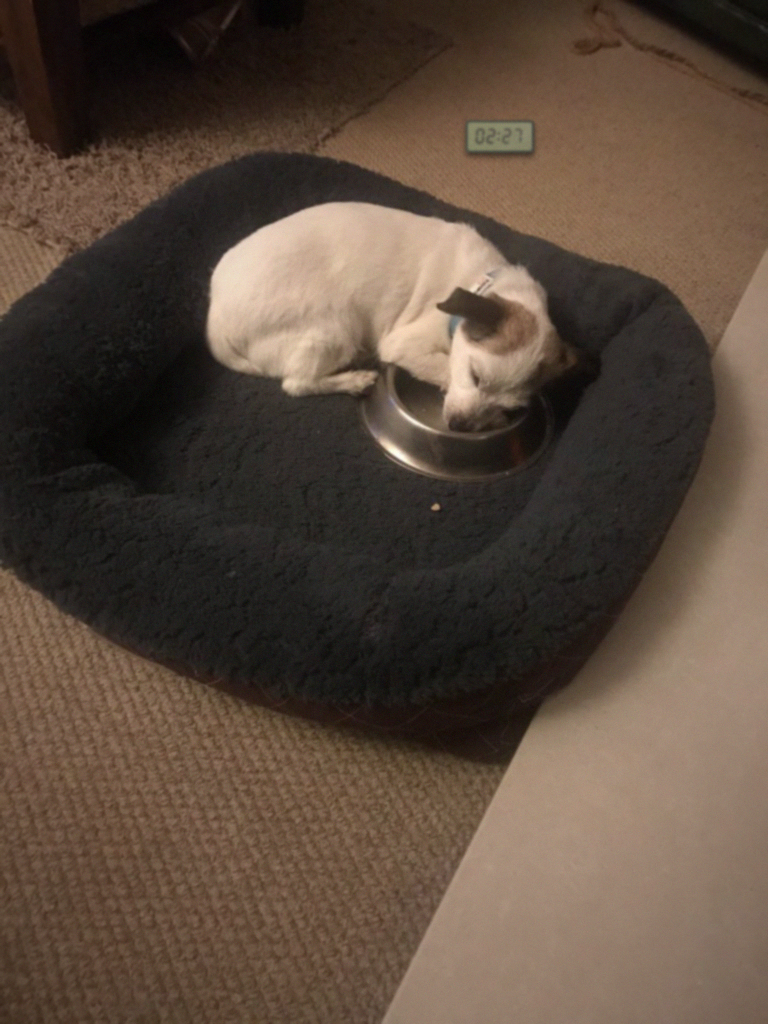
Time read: **2:27**
